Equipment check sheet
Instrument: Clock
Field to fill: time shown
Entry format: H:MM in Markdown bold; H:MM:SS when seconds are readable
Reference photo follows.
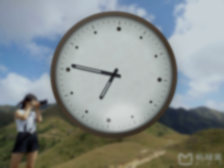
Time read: **6:46**
